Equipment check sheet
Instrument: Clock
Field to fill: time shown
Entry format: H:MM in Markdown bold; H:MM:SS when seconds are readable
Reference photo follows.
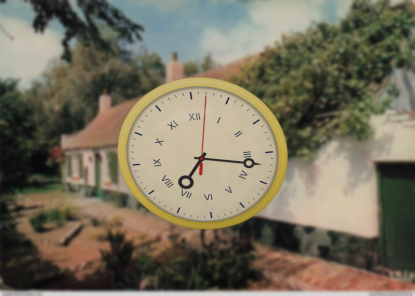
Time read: **7:17:02**
